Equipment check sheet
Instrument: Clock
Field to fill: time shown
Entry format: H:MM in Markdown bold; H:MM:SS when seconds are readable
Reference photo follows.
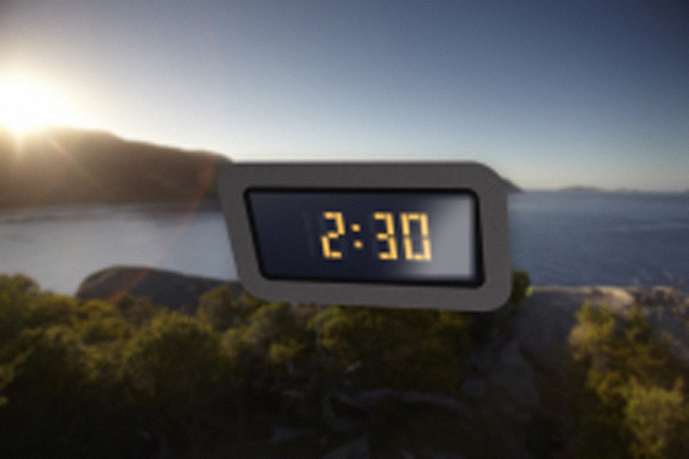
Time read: **2:30**
